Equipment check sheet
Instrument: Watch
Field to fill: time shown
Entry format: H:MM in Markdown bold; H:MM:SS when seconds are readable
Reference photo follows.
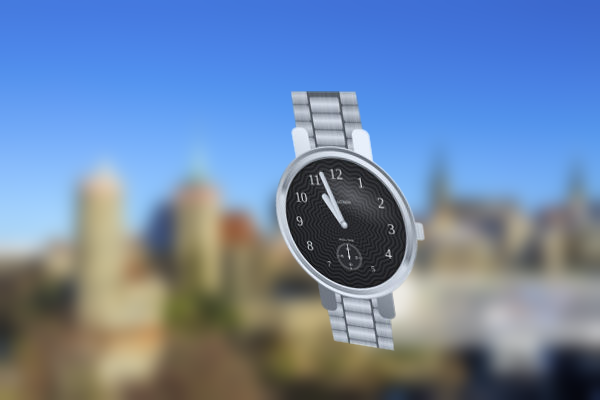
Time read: **10:57**
